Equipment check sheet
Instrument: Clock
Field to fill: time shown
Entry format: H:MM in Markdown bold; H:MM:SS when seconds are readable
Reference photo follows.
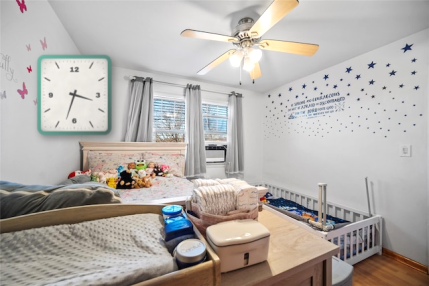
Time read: **3:33**
